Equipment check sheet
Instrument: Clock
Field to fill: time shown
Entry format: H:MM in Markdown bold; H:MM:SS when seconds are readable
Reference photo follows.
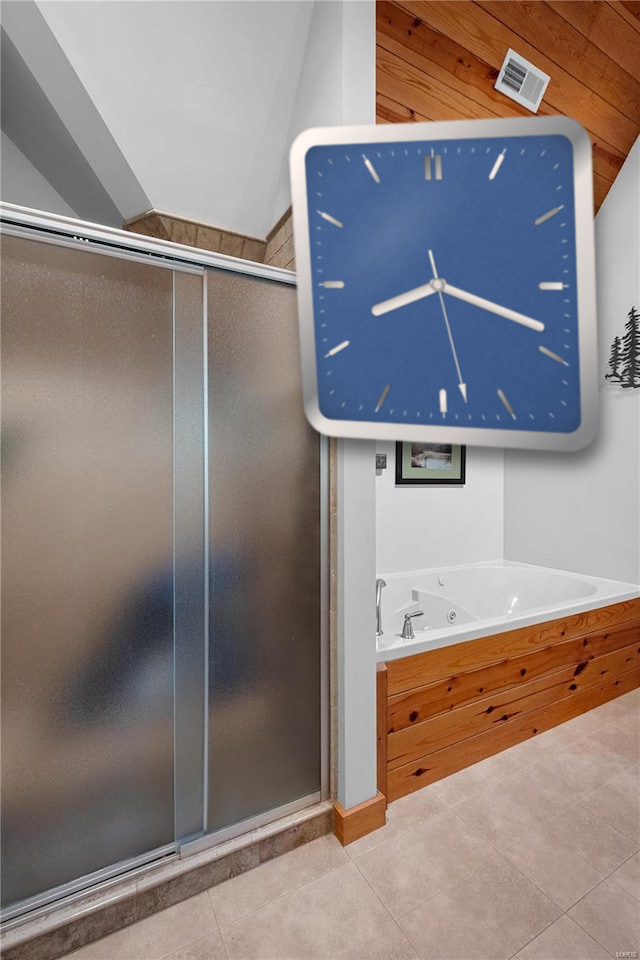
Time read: **8:18:28**
